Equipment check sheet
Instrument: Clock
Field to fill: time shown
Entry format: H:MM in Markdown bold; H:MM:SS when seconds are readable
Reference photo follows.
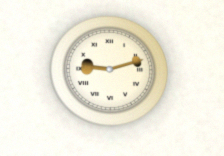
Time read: **9:12**
